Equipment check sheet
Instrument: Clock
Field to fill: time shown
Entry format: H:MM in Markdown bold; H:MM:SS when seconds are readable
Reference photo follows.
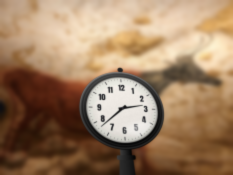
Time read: **2:38**
